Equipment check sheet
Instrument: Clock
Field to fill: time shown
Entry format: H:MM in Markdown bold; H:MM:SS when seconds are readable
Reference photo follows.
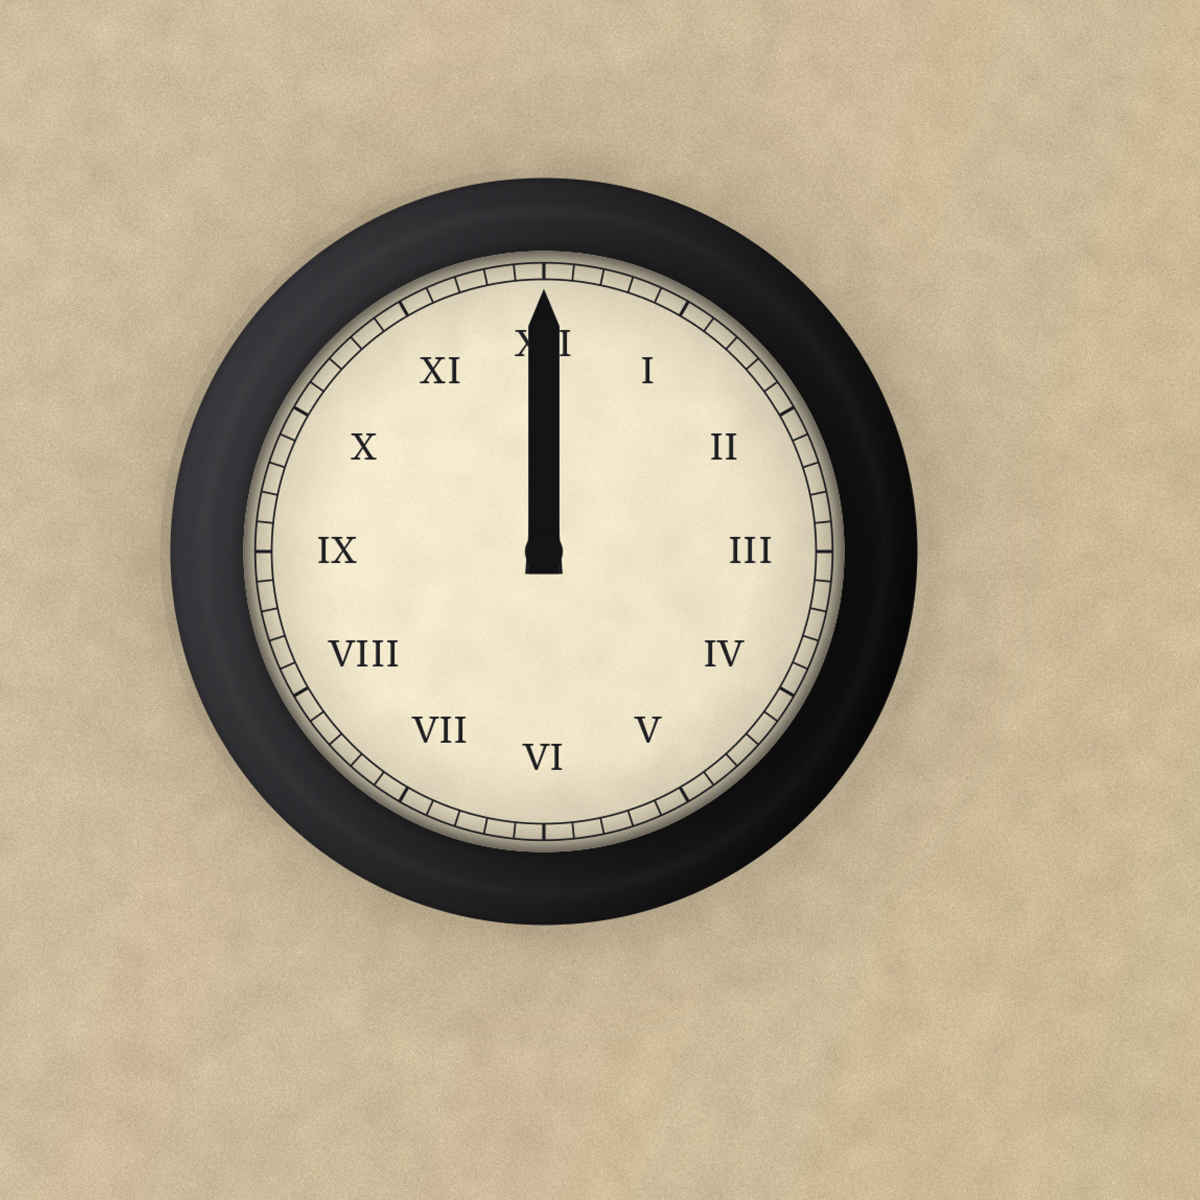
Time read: **12:00**
